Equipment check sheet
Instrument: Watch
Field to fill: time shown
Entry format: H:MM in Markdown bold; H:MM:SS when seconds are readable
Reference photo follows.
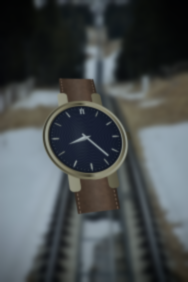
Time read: **8:23**
